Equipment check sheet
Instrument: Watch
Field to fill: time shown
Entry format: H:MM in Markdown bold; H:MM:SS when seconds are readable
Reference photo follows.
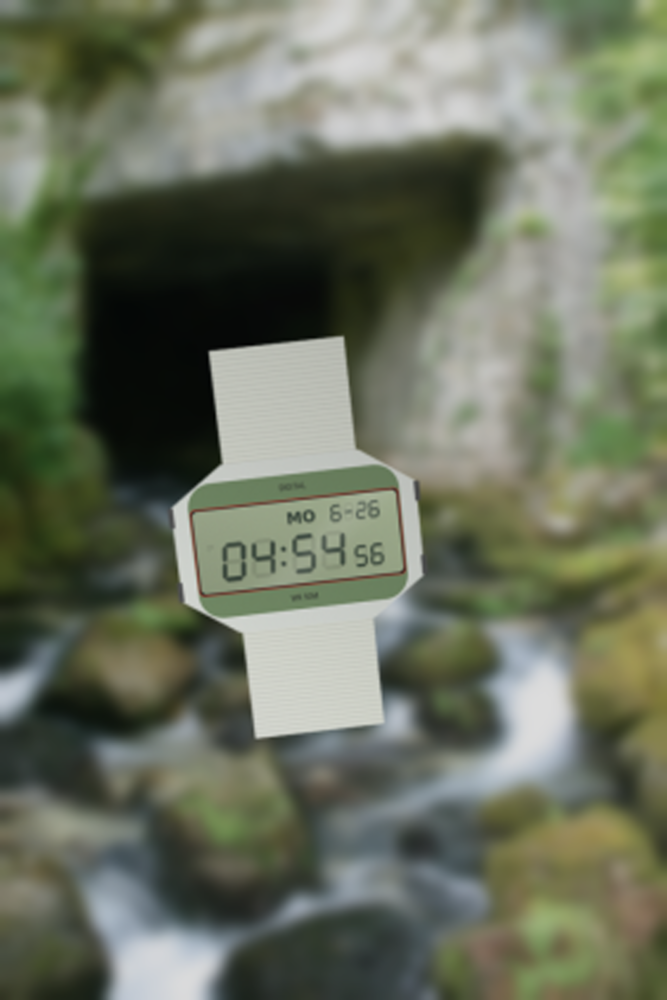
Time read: **4:54:56**
